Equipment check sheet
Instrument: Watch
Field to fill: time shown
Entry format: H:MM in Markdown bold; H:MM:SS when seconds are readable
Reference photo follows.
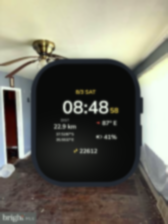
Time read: **8:48**
